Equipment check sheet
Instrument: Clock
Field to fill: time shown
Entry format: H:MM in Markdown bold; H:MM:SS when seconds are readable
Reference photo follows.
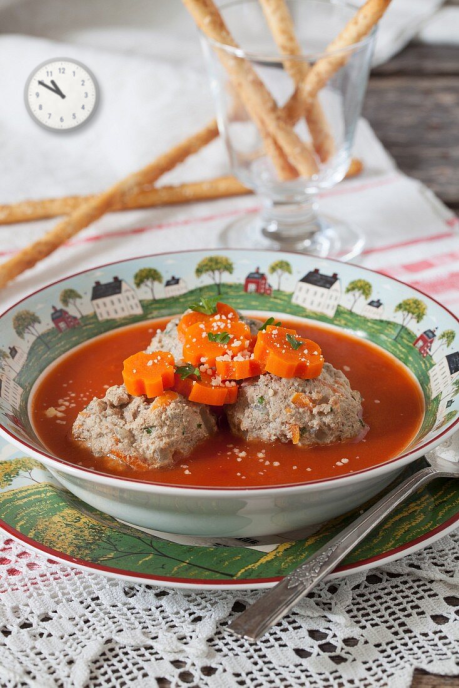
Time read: **10:50**
